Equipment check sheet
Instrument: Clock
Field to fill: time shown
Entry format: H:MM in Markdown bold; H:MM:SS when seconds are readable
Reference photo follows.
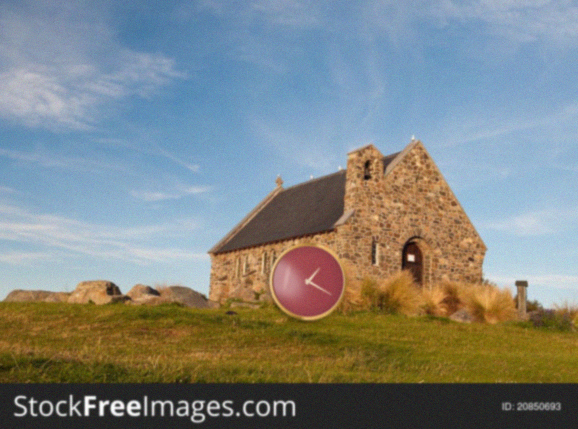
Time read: **1:20**
